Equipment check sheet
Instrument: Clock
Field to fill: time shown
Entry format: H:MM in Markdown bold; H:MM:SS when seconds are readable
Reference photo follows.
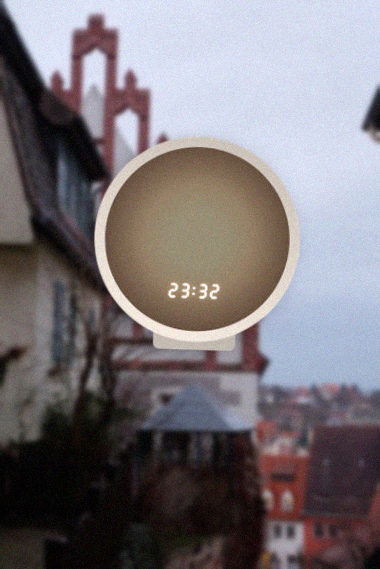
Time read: **23:32**
